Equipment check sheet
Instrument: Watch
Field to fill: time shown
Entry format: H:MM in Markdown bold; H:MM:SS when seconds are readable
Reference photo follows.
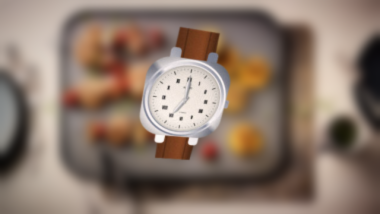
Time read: **7:00**
